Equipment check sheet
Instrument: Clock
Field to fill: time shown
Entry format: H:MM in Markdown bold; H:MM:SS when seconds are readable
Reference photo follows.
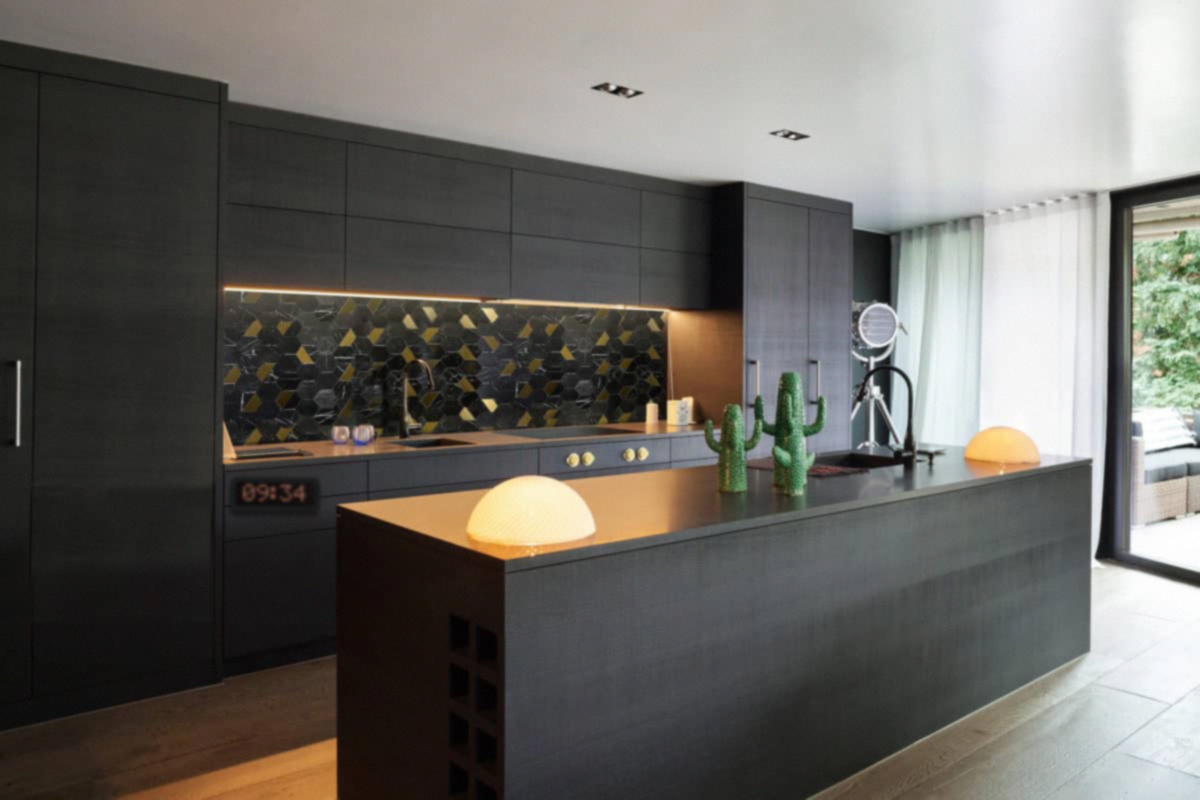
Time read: **9:34**
